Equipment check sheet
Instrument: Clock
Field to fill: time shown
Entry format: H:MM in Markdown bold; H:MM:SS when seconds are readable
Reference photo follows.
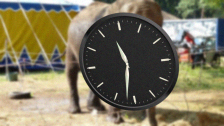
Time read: **11:32**
